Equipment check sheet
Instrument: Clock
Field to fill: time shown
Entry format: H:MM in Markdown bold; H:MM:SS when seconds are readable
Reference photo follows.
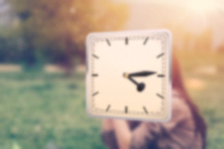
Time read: **4:14**
